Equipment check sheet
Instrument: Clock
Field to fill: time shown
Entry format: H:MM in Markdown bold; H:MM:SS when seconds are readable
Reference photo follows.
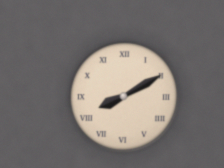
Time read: **8:10**
